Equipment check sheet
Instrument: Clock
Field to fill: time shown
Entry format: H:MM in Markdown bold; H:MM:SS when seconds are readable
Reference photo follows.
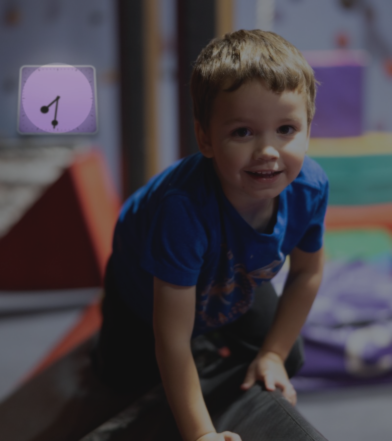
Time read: **7:31**
